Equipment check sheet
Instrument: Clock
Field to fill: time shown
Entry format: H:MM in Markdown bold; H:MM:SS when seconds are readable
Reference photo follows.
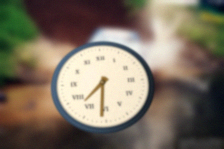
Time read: **7:31**
